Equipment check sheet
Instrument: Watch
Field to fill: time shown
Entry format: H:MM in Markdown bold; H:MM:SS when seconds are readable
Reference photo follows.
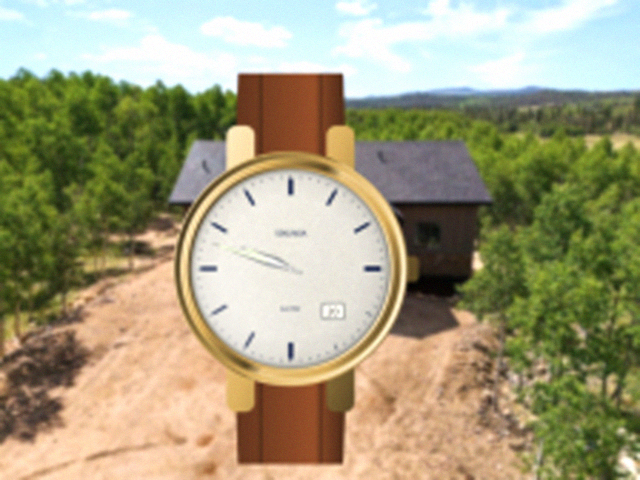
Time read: **9:48**
